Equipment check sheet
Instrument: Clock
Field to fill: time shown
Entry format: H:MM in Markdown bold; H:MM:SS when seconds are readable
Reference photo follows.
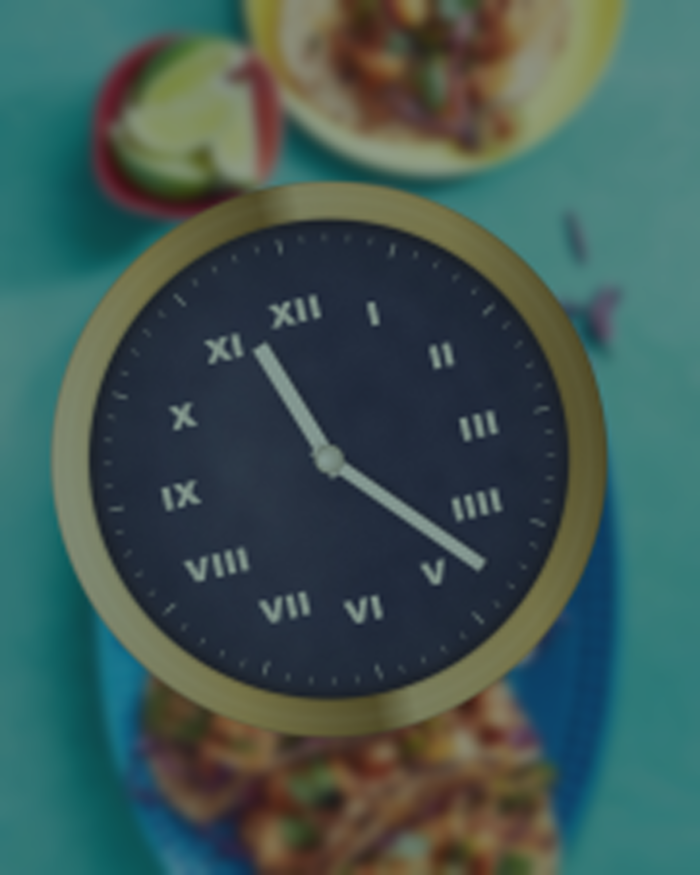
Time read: **11:23**
